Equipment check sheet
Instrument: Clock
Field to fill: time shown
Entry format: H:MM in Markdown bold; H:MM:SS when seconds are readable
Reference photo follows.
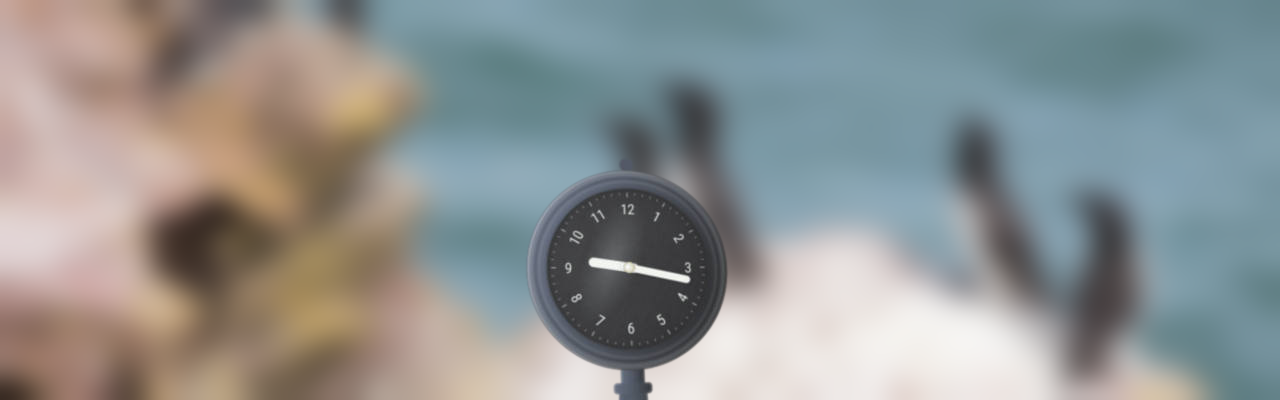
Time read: **9:17**
